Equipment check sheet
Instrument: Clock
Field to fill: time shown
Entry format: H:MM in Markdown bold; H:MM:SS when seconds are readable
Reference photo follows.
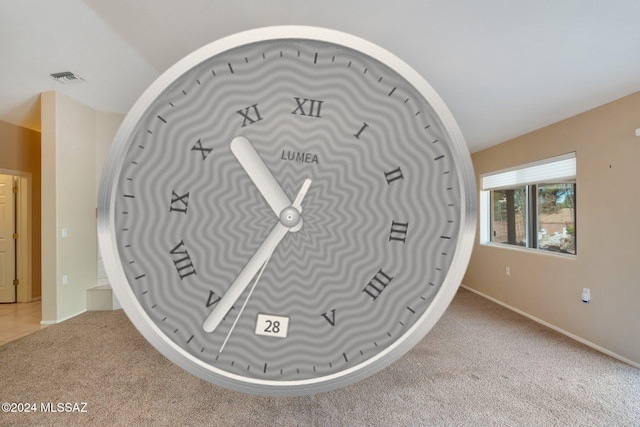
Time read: **10:34:33**
